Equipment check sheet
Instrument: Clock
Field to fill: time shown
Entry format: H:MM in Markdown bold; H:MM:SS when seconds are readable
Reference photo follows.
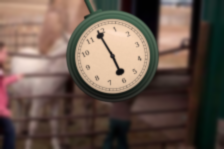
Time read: **5:59**
